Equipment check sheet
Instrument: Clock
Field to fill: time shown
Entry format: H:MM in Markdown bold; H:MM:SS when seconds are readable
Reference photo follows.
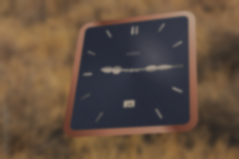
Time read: **9:15**
